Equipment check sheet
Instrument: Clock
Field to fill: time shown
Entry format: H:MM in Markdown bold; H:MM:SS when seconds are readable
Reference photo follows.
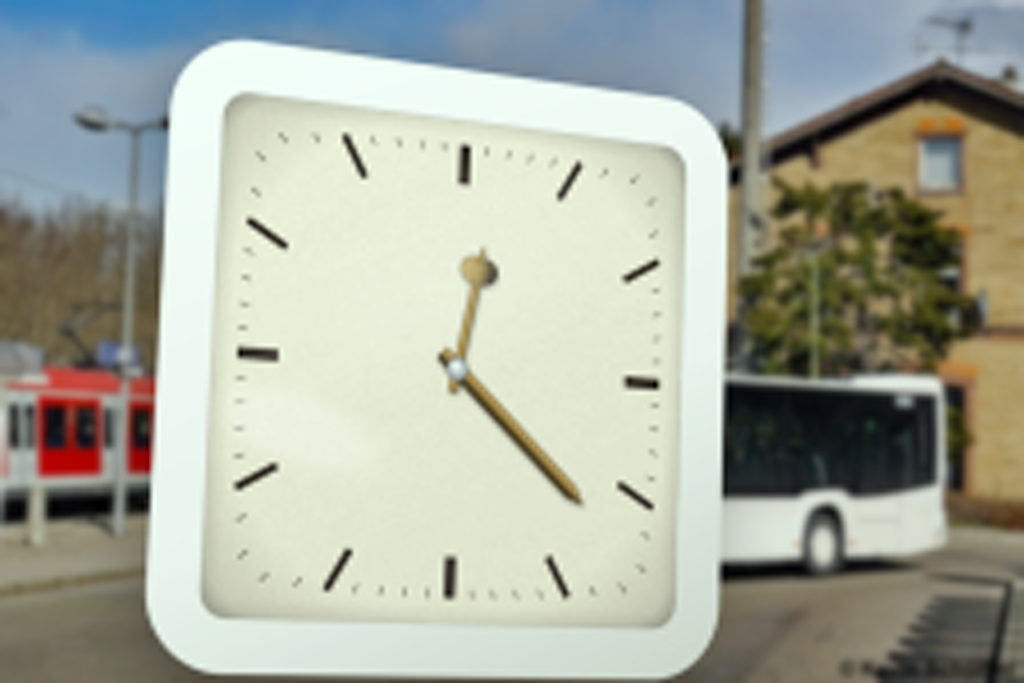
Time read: **12:22**
